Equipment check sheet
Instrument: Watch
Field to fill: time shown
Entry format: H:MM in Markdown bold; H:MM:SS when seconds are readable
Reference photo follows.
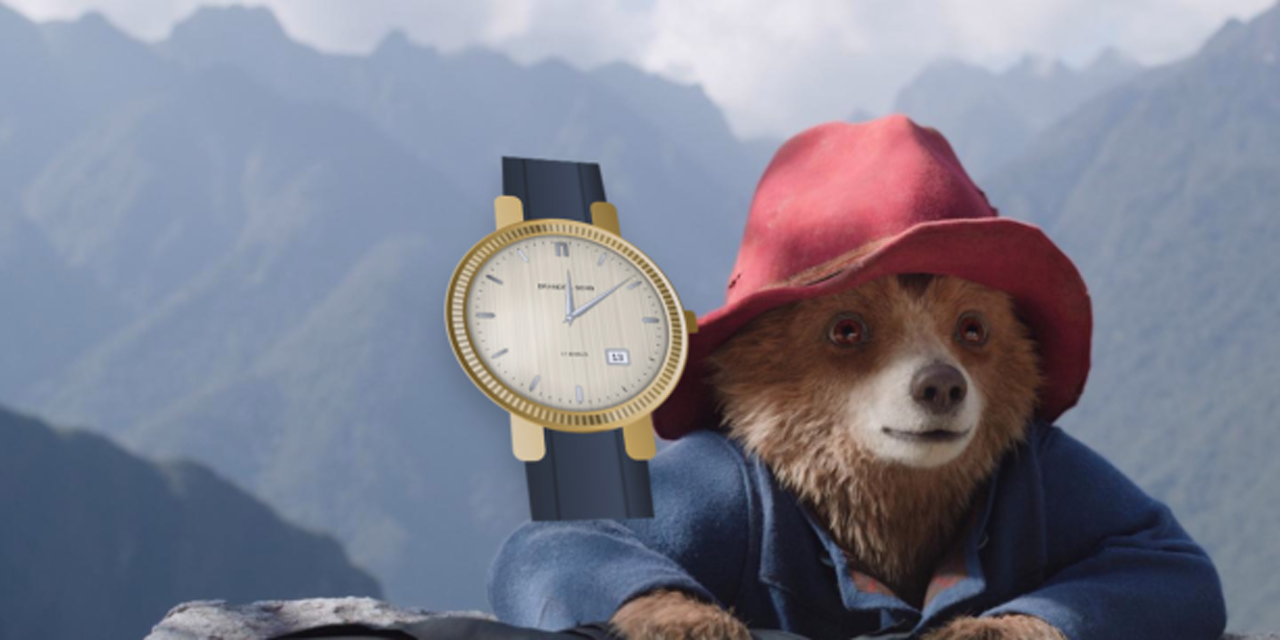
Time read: **12:09**
